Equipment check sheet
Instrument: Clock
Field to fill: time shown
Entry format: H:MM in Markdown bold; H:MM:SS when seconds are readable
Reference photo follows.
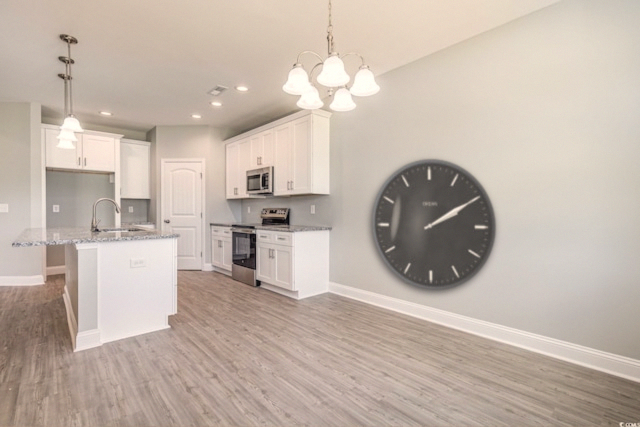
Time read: **2:10**
